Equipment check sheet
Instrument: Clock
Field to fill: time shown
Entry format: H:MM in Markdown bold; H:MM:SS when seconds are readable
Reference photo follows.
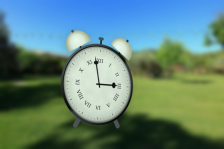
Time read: **2:58**
